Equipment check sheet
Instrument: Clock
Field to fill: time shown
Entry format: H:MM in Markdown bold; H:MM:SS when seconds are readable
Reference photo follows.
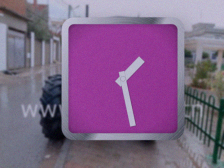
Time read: **1:28**
